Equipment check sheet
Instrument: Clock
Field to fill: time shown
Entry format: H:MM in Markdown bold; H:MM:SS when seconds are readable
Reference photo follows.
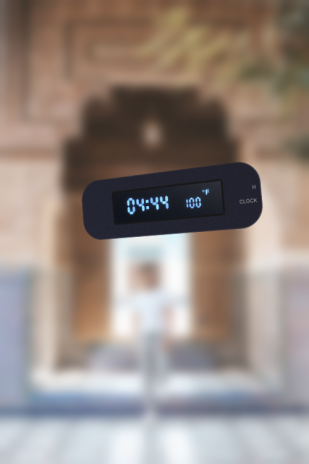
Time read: **4:44**
